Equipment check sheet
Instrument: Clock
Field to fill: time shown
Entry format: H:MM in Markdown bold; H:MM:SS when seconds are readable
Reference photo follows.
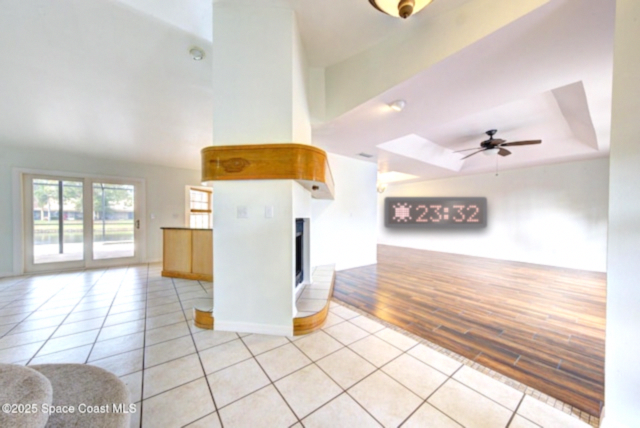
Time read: **23:32**
